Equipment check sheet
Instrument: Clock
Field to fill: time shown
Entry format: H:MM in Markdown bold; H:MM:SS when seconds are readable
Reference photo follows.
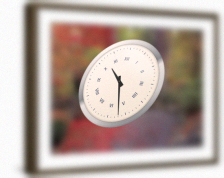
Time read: **10:27**
